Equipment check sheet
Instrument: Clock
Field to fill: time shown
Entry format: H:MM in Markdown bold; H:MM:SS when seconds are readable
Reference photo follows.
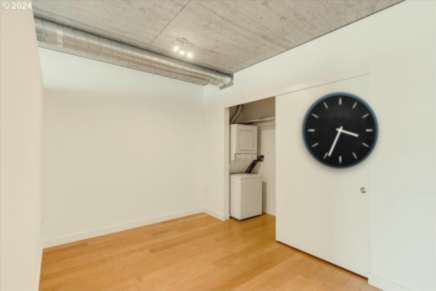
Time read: **3:34**
